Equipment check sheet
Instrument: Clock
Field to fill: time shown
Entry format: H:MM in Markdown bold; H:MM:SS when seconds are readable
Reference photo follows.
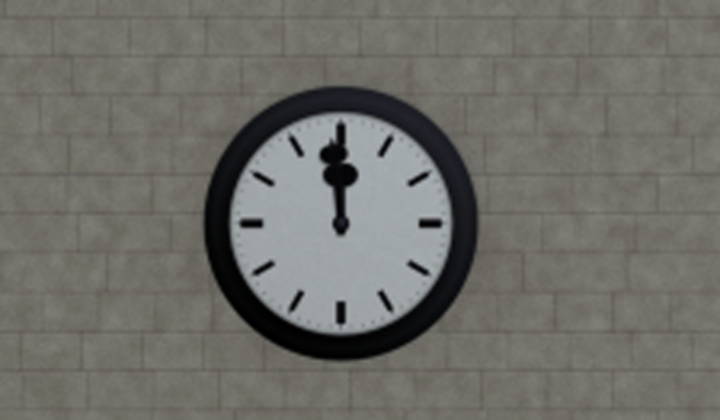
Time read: **11:59**
